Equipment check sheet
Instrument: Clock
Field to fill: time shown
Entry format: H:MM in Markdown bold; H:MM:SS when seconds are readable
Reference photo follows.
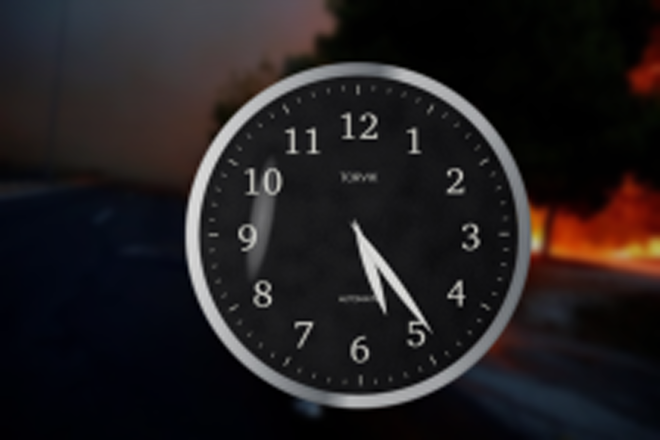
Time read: **5:24**
